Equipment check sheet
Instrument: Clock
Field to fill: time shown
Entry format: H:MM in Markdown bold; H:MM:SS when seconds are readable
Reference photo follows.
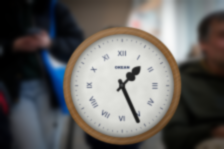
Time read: **1:26**
